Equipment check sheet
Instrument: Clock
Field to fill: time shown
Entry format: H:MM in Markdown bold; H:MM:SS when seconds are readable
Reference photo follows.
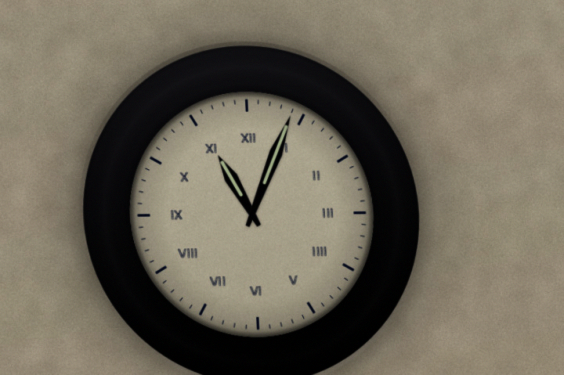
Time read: **11:04**
